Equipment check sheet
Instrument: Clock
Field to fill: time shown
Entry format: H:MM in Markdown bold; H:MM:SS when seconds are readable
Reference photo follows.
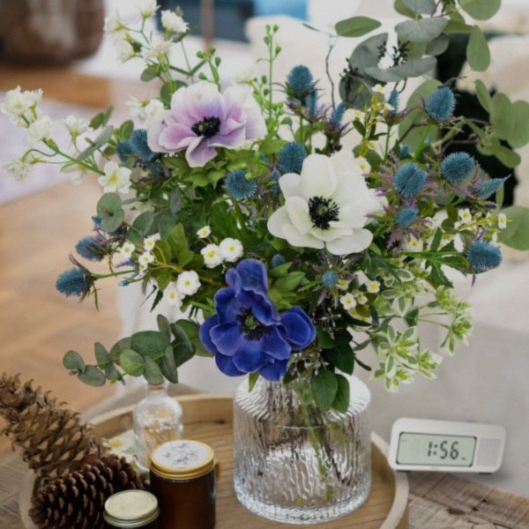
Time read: **1:56**
